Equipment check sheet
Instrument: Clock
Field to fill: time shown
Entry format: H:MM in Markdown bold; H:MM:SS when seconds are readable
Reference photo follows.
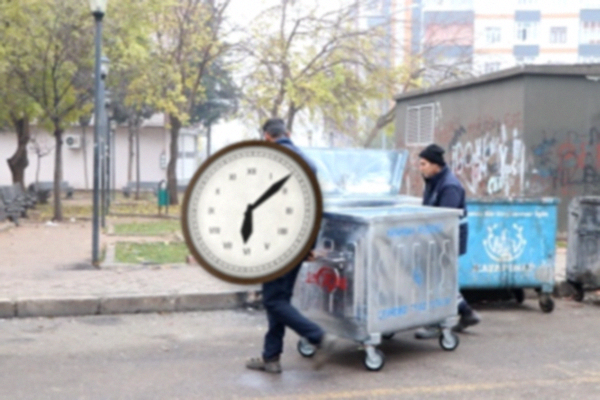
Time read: **6:08**
